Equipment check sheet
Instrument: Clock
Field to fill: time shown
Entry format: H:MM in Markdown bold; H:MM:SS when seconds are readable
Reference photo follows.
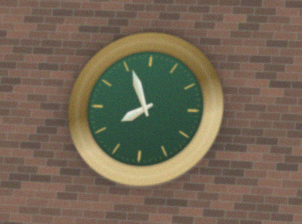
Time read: **7:56**
